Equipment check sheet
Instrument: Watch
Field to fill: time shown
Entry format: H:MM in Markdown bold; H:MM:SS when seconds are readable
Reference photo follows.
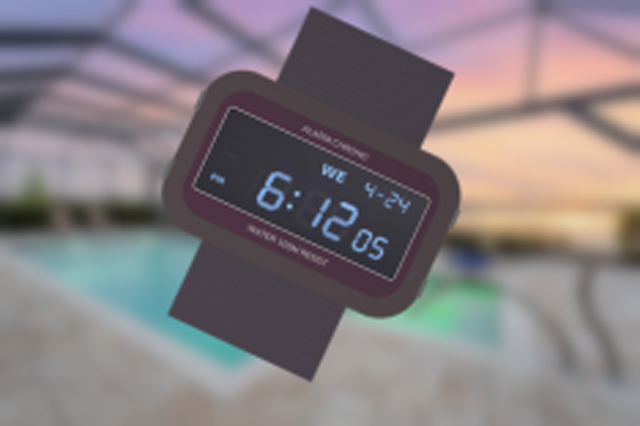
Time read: **6:12:05**
